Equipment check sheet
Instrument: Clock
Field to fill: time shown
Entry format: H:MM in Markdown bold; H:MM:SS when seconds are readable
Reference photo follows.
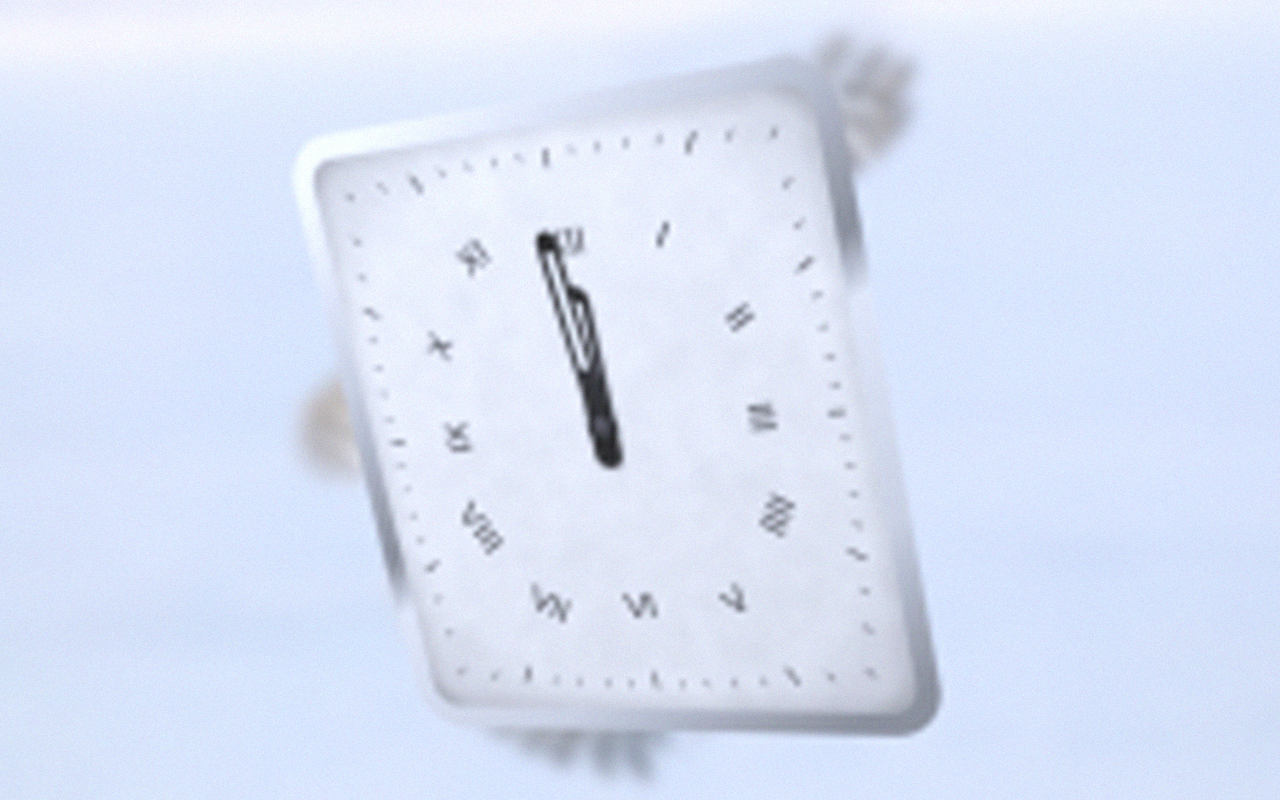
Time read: **11:59**
